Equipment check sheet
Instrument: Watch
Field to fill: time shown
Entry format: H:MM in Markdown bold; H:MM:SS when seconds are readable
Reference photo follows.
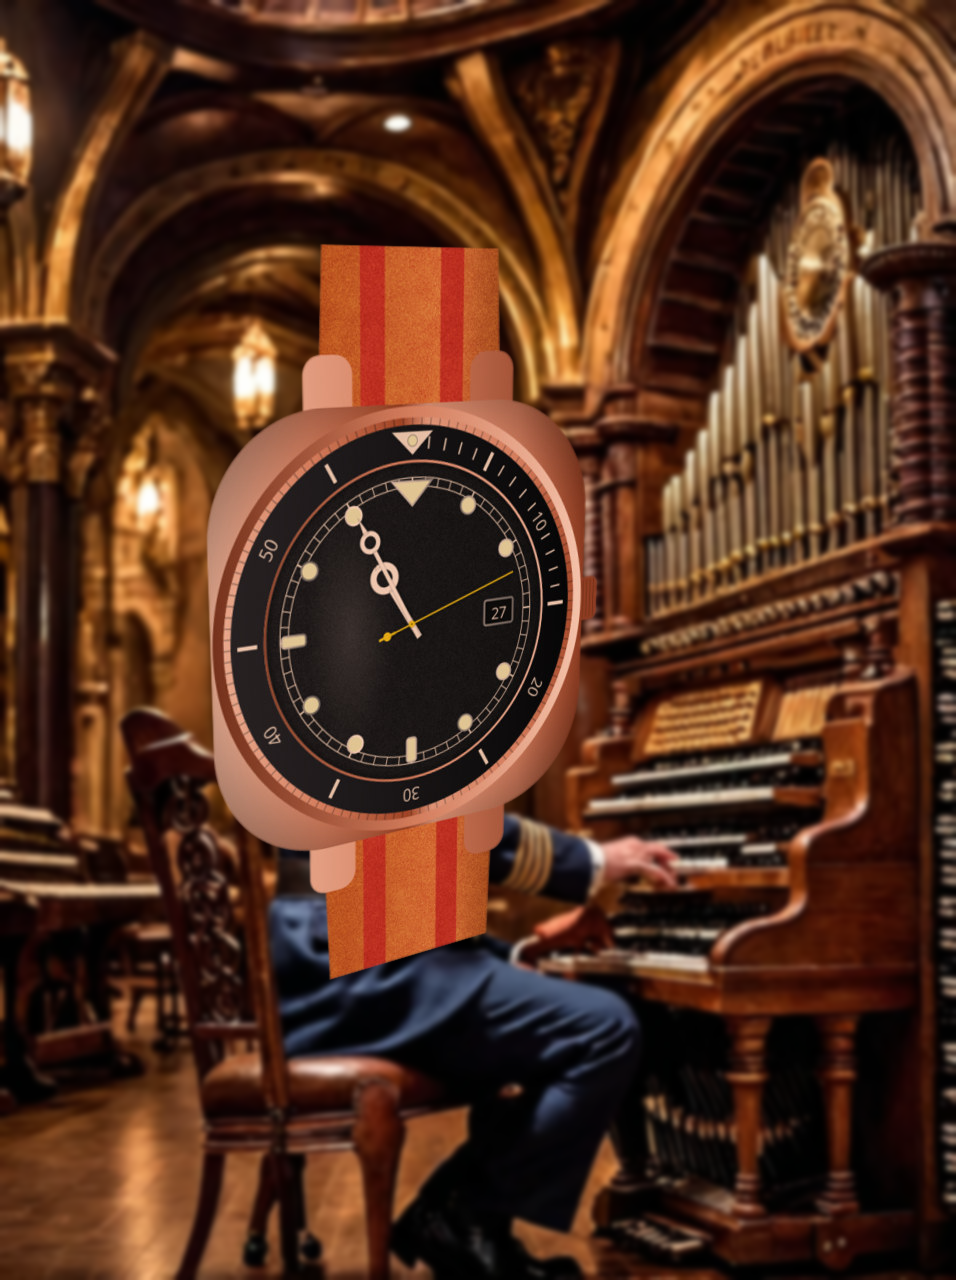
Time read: **10:55:12**
